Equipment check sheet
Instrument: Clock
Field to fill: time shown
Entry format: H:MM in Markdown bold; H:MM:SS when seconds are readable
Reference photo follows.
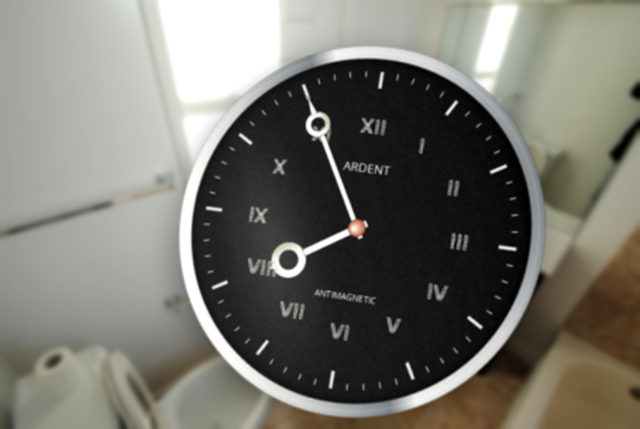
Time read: **7:55**
